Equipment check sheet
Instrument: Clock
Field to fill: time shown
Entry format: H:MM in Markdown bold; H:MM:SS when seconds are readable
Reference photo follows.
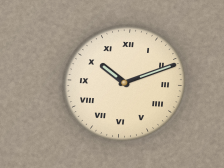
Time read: **10:11**
